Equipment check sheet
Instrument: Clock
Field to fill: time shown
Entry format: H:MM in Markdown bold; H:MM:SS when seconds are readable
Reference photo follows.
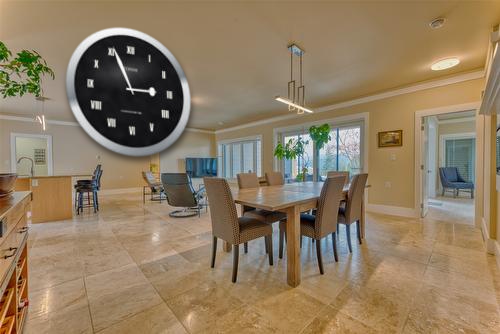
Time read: **2:56**
